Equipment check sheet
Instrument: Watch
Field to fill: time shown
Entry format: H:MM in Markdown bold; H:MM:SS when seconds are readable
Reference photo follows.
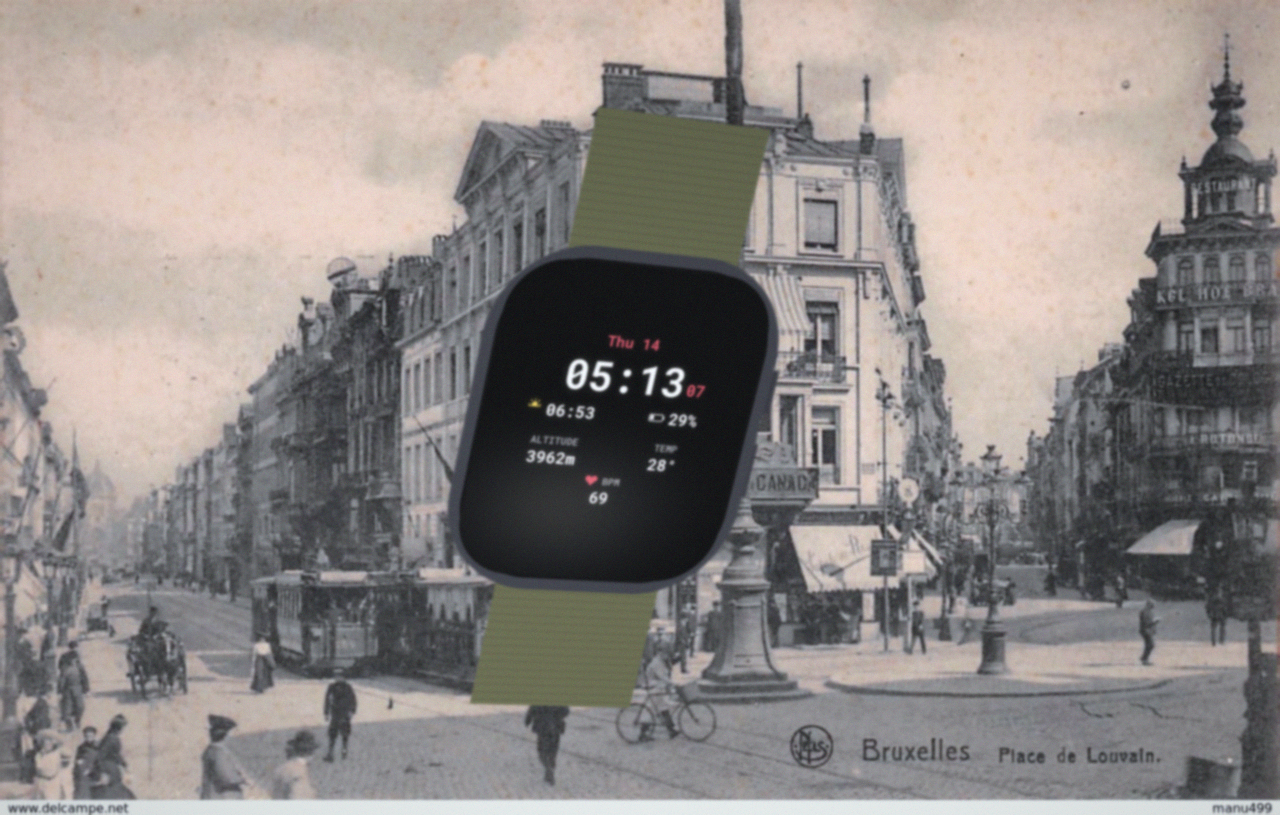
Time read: **5:13:07**
